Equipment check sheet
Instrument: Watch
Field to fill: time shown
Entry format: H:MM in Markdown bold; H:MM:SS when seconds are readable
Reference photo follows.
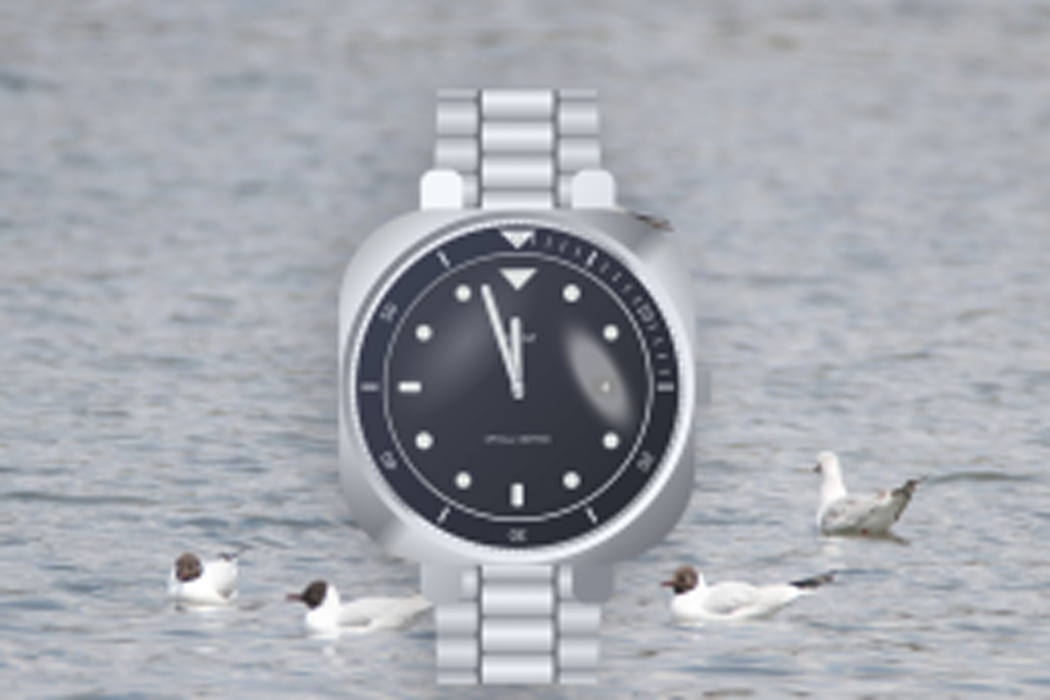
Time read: **11:57**
